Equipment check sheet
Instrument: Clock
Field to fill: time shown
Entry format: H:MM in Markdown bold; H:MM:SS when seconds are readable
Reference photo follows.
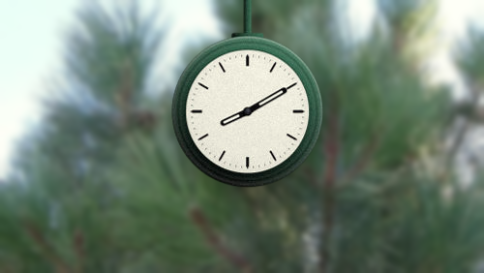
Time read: **8:10**
